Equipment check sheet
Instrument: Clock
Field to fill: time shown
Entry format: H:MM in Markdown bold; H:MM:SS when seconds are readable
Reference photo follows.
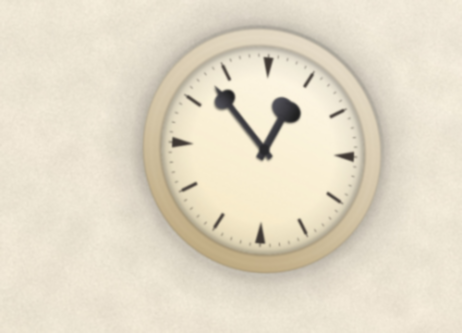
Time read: **12:53**
